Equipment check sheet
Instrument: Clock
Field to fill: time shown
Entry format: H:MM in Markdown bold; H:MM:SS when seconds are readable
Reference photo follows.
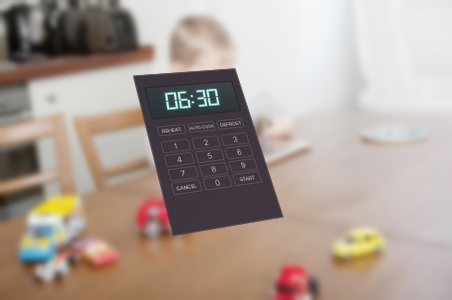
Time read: **6:30**
